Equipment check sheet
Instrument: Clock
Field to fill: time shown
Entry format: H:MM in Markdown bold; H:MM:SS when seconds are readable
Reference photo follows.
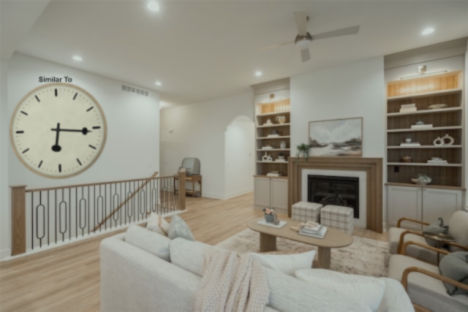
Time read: **6:16**
